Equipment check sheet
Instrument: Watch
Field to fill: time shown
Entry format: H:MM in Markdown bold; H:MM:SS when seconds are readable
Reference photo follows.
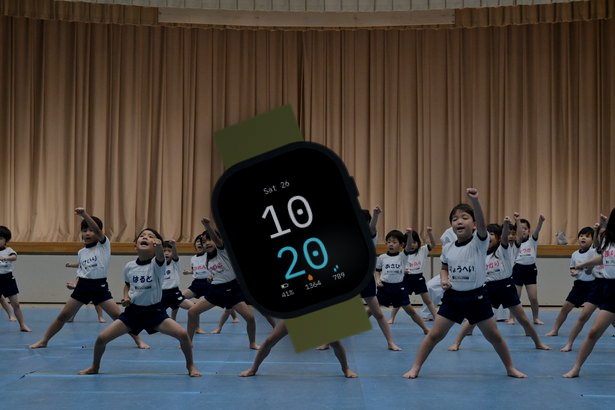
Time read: **10:20**
